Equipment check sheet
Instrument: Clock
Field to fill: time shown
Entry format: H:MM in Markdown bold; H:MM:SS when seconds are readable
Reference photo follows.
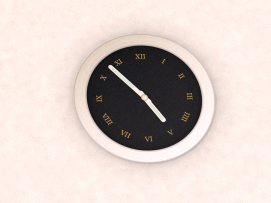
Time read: **4:53**
